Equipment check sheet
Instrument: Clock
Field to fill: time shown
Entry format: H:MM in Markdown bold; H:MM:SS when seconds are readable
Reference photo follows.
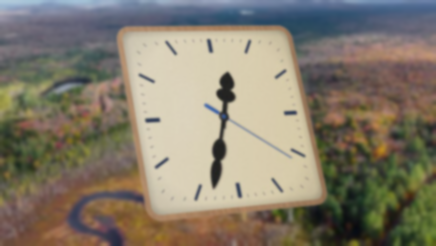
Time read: **12:33:21**
